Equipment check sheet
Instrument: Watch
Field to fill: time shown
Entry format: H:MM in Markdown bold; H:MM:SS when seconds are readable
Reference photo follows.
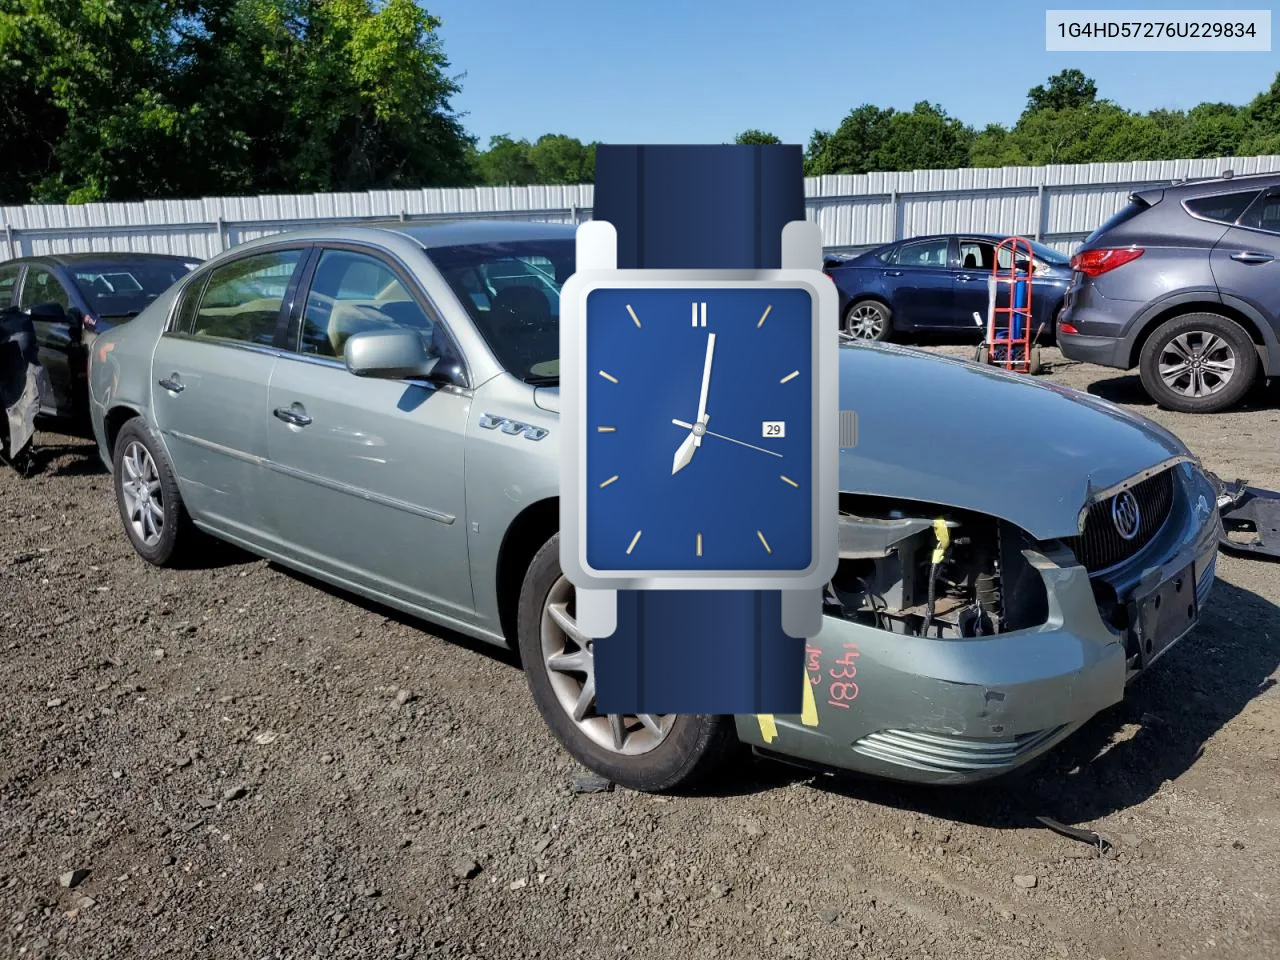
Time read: **7:01:18**
